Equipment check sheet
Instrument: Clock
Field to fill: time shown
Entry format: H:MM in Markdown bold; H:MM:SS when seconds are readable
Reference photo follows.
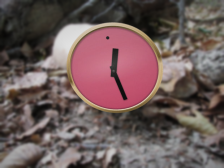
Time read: **12:28**
